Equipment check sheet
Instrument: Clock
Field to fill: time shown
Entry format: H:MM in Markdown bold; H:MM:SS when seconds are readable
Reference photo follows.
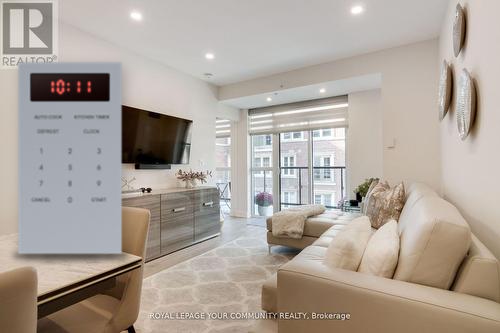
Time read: **10:11**
